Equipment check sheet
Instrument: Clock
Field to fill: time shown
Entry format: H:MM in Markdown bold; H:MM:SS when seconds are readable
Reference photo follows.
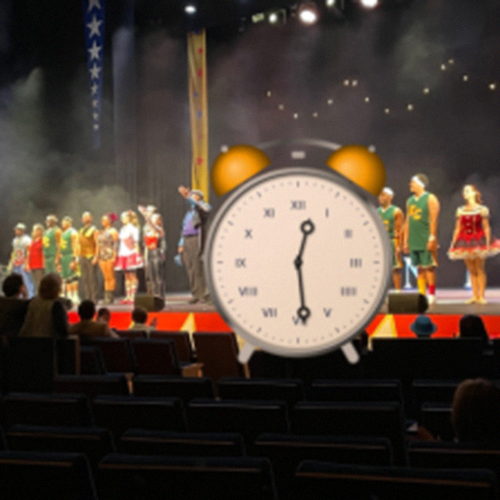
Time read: **12:29**
